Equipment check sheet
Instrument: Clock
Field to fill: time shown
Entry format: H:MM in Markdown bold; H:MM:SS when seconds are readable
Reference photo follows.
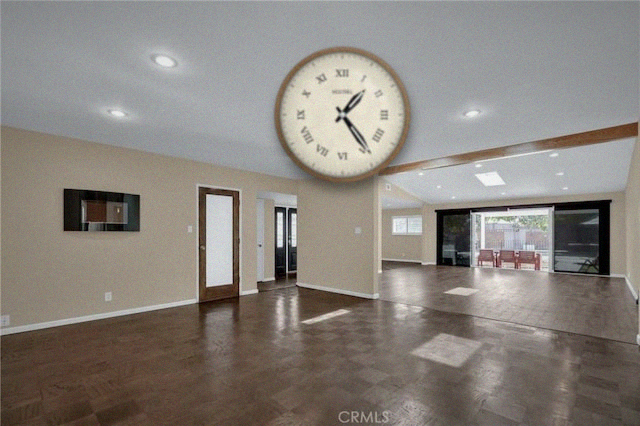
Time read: **1:24**
